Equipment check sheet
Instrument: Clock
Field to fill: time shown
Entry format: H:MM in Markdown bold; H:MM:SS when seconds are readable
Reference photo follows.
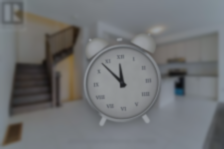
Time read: **11:53**
